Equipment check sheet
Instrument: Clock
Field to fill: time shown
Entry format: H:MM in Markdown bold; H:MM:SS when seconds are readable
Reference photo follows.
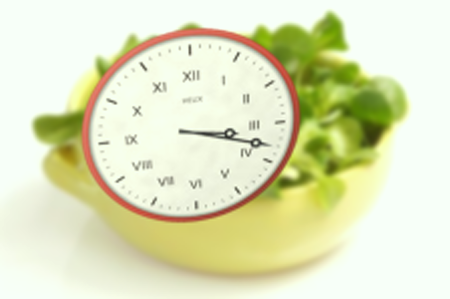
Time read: **3:18**
